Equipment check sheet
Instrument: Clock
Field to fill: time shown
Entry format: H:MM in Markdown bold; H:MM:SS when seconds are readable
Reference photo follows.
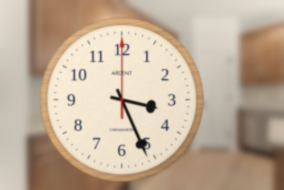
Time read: **3:26:00**
